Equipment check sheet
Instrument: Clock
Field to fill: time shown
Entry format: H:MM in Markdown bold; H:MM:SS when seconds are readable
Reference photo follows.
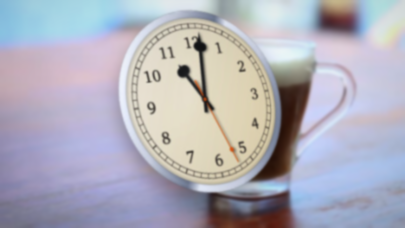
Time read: **11:01:27**
